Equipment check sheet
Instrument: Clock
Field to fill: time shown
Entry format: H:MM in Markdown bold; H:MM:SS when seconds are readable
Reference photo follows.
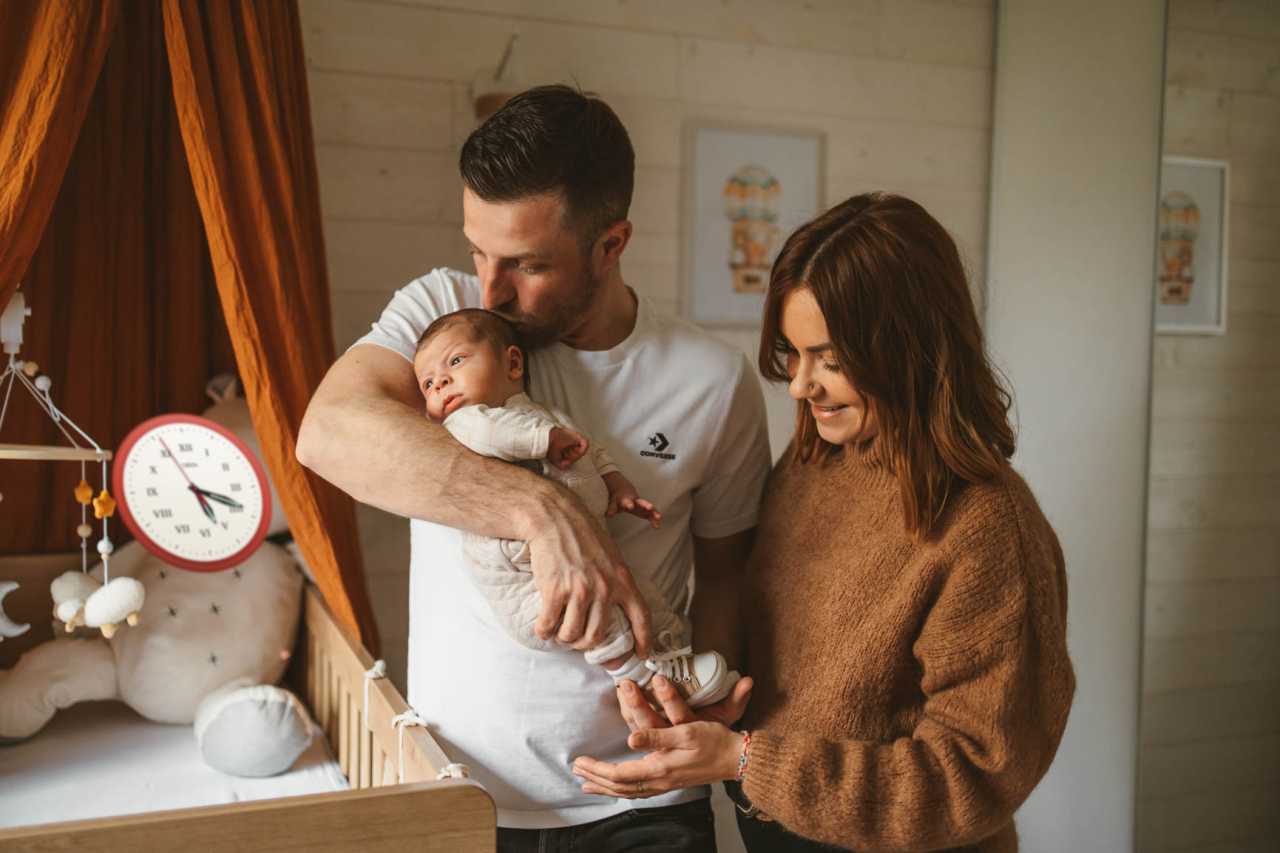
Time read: **5:18:56**
